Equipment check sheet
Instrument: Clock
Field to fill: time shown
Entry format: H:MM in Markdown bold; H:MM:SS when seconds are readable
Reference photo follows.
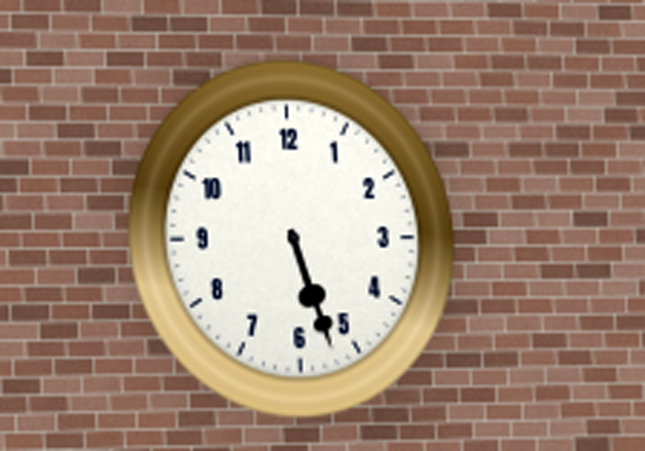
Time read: **5:27**
